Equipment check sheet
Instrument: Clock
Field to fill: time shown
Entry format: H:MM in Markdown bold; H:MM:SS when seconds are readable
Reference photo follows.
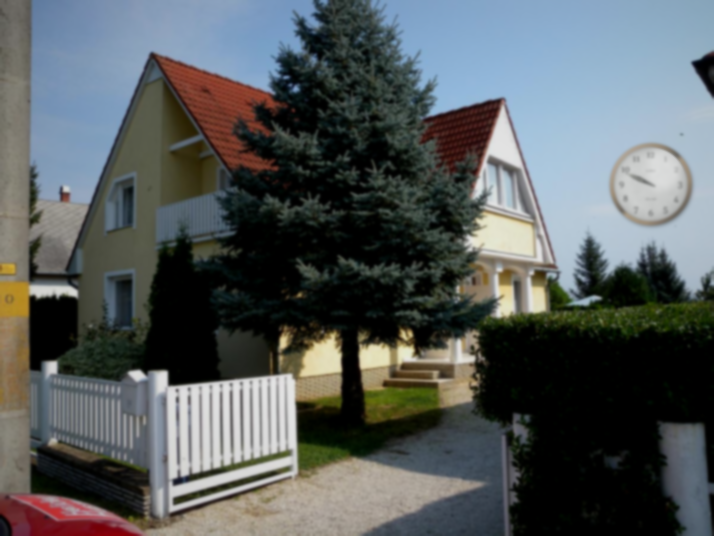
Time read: **9:49**
